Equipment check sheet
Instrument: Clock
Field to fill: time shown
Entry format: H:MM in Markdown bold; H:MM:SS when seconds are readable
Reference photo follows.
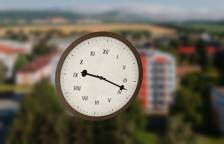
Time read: **9:18**
